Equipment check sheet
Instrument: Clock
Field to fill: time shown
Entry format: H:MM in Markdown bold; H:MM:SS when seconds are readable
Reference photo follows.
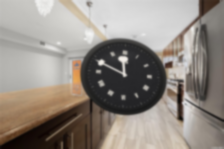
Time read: **11:49**
